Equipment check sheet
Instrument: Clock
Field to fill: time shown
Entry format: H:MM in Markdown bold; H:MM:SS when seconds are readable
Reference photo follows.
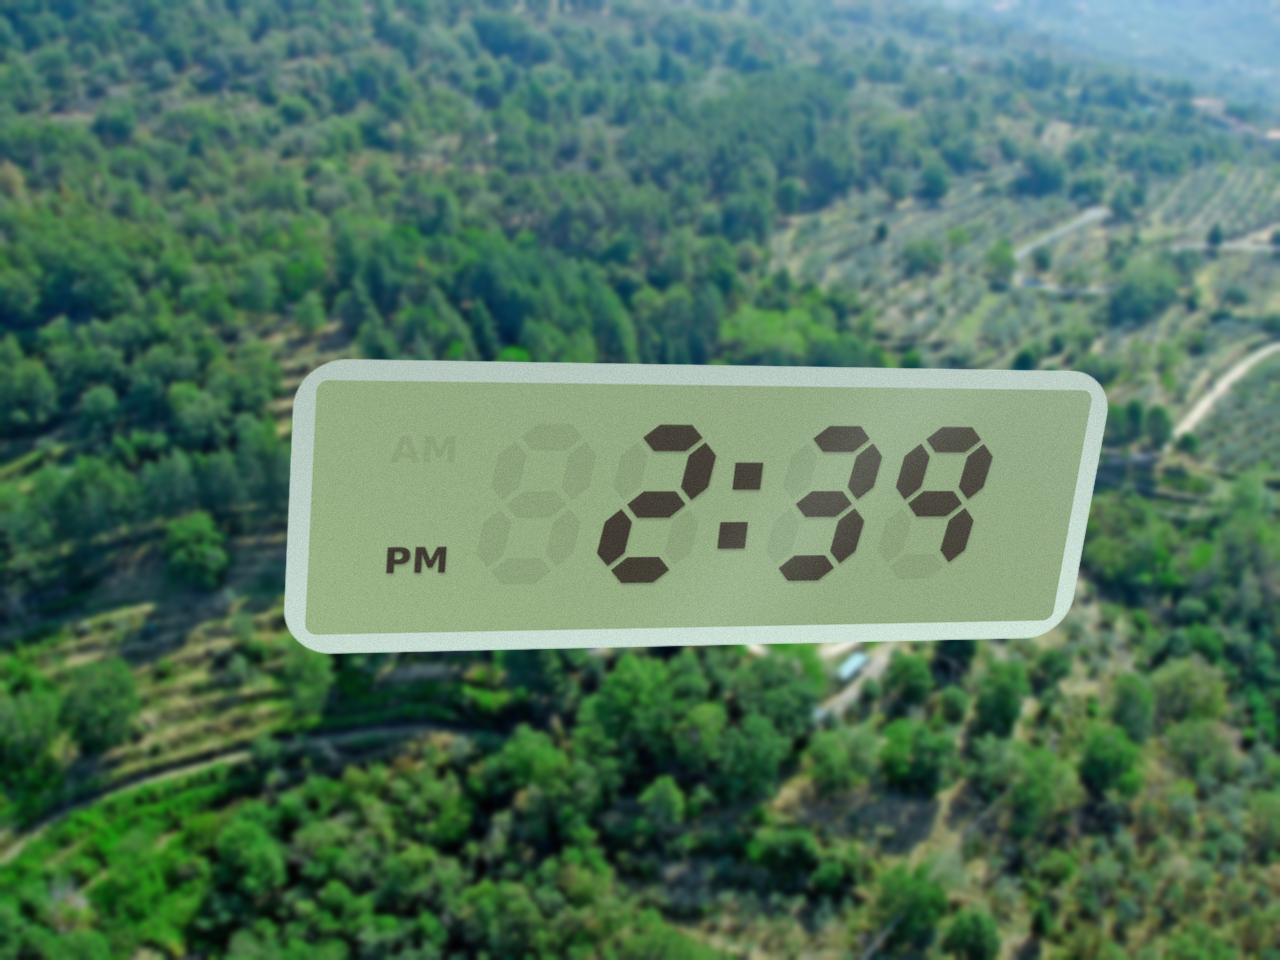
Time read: **2:39**
